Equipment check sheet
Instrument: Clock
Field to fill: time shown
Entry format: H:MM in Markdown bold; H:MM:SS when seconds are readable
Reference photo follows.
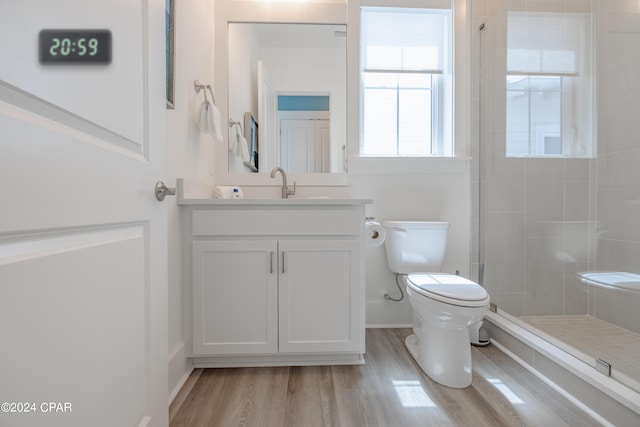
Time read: **20:59**
